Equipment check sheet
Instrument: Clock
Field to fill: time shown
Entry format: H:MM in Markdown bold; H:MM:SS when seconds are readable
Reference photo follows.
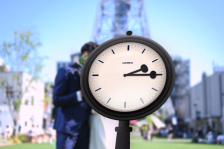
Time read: **2:15**
